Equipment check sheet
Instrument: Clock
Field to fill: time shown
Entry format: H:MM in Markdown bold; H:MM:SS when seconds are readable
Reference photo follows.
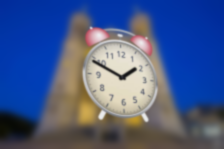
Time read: **1:49**
